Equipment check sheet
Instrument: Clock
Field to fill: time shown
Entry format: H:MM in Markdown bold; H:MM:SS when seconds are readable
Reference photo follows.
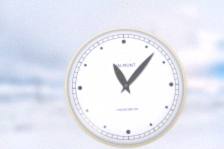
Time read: **11:07**
